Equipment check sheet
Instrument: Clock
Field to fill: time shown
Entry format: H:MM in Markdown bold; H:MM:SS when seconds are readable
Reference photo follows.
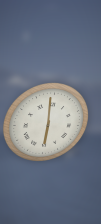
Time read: **5:59**
